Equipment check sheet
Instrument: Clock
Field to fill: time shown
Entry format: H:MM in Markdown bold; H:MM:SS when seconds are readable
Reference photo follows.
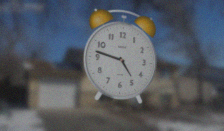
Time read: **4:47**
